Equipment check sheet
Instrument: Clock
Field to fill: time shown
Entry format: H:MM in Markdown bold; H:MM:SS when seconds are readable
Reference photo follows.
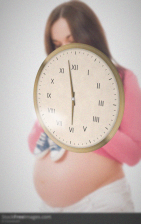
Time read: **5:58**
